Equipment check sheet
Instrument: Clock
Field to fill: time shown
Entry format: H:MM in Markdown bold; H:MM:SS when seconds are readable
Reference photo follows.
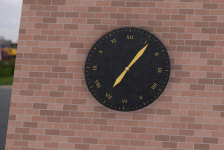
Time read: **7:06**
